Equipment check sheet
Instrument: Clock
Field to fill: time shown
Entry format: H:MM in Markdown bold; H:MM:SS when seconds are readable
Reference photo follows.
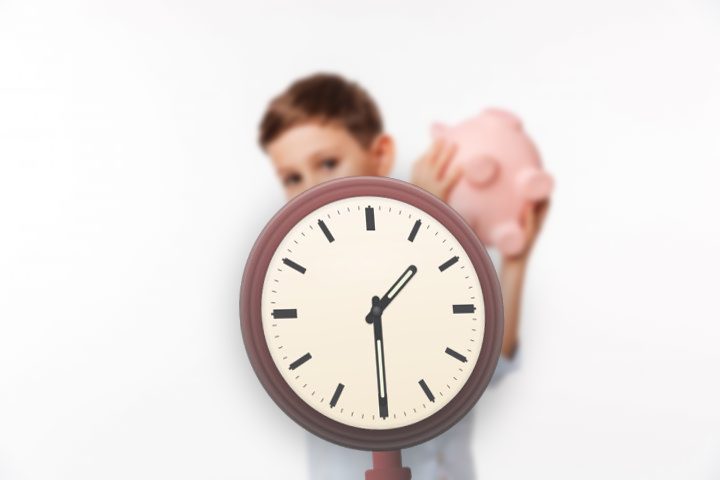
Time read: **1:30**
